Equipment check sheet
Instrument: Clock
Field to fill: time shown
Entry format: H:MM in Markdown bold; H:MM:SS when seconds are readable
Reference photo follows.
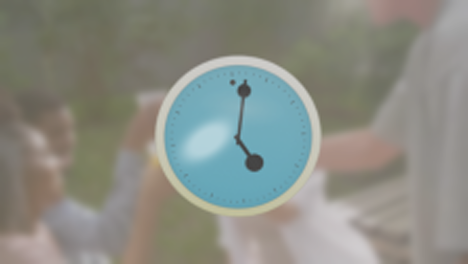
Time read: **5:02**
